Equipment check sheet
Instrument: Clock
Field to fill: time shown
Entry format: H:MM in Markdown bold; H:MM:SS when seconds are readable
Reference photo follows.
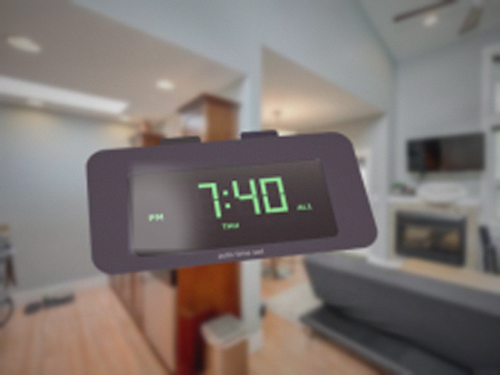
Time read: **7:40**
